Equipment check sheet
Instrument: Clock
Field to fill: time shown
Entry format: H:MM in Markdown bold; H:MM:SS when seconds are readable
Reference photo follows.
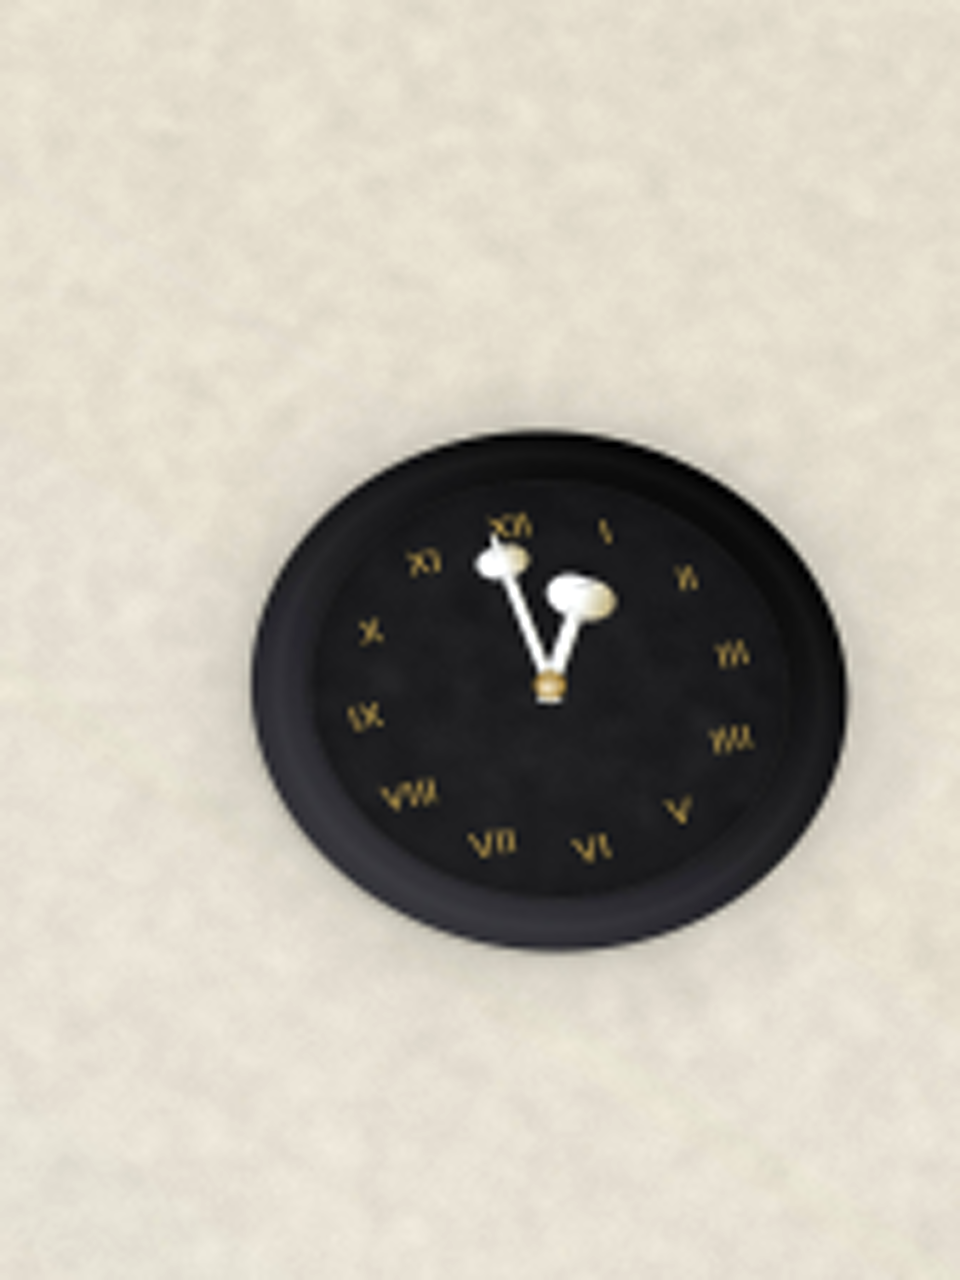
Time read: **12:59**
